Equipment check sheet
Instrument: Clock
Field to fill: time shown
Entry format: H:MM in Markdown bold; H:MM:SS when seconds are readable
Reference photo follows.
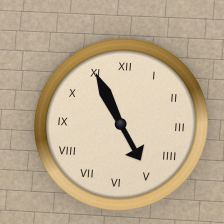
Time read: **4:55**
